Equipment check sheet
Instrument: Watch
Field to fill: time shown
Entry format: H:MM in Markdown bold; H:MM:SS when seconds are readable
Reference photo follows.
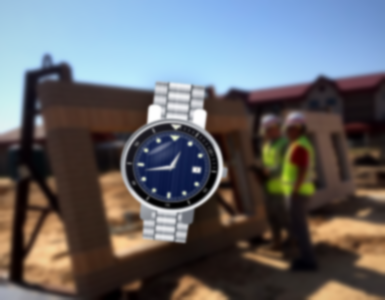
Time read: **12:43**
